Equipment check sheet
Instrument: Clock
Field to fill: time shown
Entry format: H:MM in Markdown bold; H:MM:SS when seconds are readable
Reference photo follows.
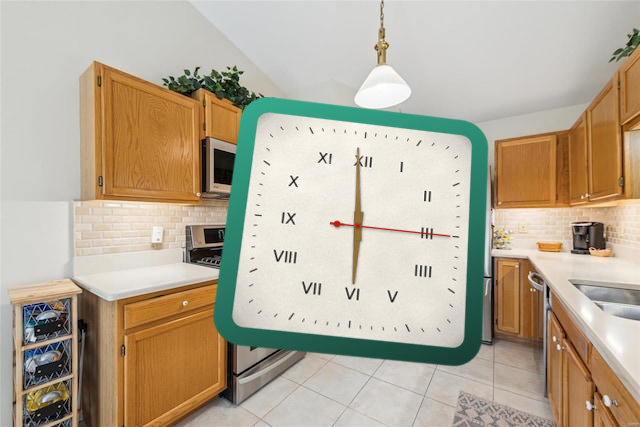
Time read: **5:59:15**
